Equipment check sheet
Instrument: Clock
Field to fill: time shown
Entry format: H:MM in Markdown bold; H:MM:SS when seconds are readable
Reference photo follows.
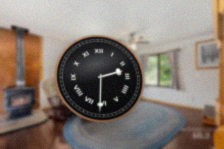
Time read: **2:31**
